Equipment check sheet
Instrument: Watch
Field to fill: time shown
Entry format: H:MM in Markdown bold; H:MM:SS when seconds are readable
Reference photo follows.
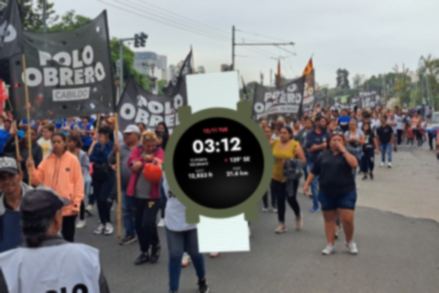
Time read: **3:12**
